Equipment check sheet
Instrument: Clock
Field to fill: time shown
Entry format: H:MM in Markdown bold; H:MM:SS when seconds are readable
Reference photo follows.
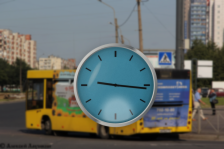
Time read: **9:16**
